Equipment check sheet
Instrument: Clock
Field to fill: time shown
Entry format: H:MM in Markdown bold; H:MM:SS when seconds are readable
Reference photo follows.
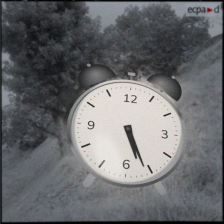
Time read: **5:26**
